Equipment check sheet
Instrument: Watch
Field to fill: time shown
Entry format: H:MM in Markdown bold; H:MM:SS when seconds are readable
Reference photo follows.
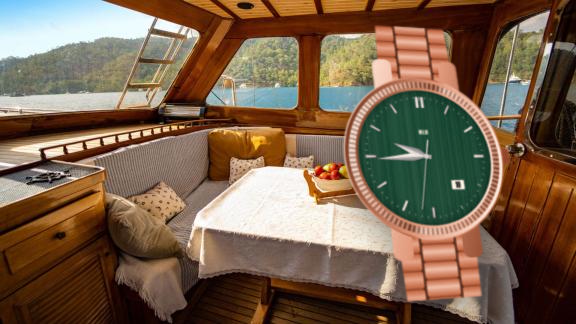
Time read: **9:44:32**
